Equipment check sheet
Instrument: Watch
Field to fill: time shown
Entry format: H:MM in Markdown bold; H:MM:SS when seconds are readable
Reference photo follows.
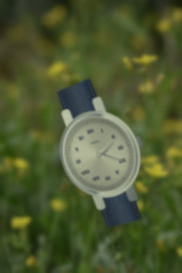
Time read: **2:20**
